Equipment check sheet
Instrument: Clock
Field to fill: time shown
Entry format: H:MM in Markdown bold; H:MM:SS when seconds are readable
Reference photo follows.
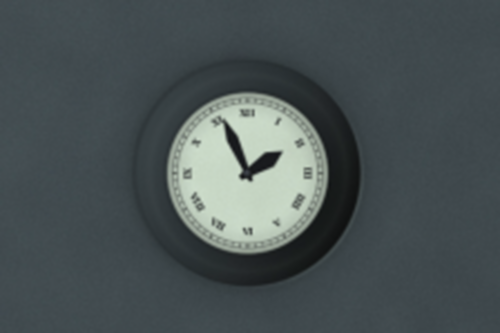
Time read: **1:56**
